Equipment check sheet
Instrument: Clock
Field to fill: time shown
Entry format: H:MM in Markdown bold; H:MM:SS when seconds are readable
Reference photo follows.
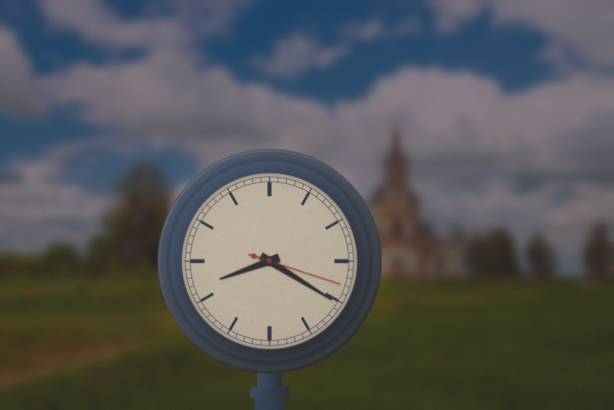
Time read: **8:20:18**
